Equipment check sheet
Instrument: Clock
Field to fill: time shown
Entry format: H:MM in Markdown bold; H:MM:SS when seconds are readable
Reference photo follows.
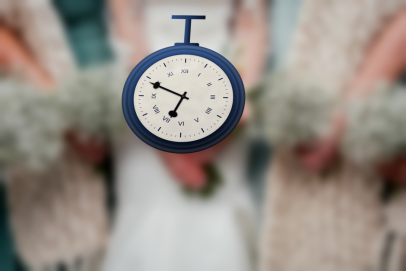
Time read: **6:49**
